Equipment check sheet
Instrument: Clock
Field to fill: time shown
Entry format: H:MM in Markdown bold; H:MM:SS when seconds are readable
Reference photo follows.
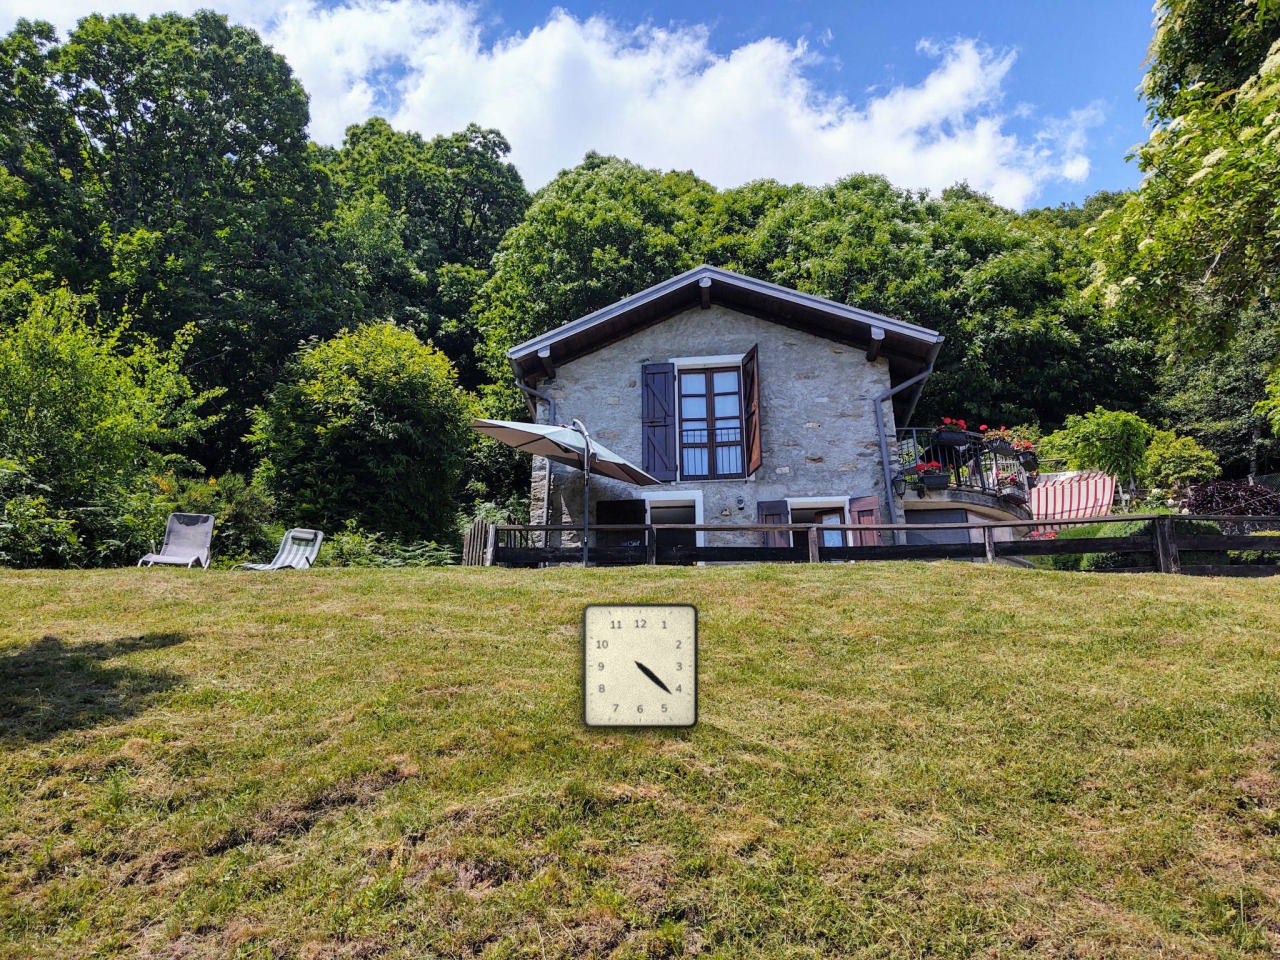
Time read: **4:22**
